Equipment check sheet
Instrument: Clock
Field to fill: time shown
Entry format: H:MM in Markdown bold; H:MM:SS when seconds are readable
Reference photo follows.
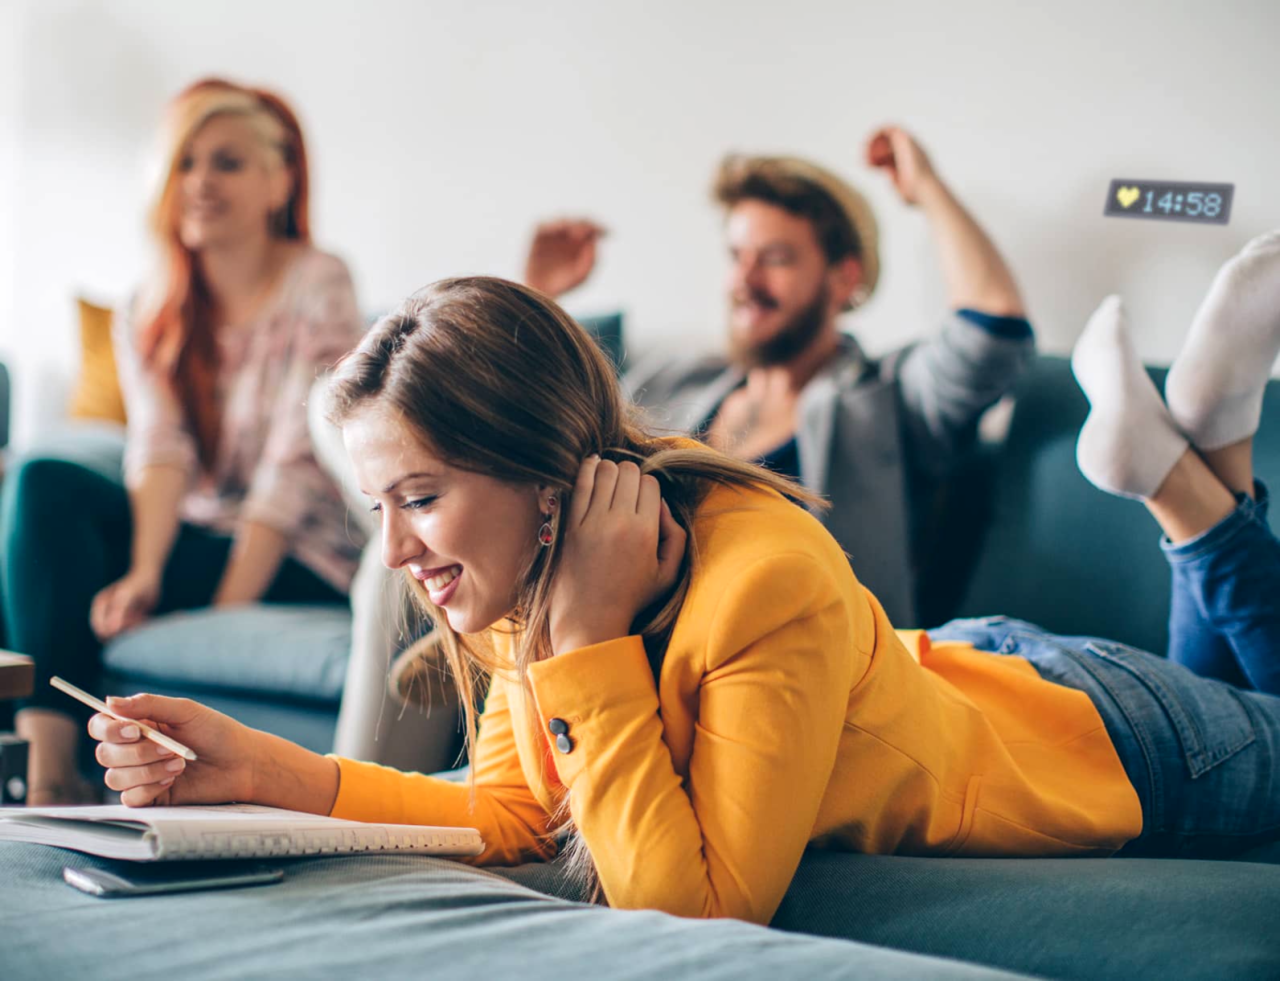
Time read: **14:58**
